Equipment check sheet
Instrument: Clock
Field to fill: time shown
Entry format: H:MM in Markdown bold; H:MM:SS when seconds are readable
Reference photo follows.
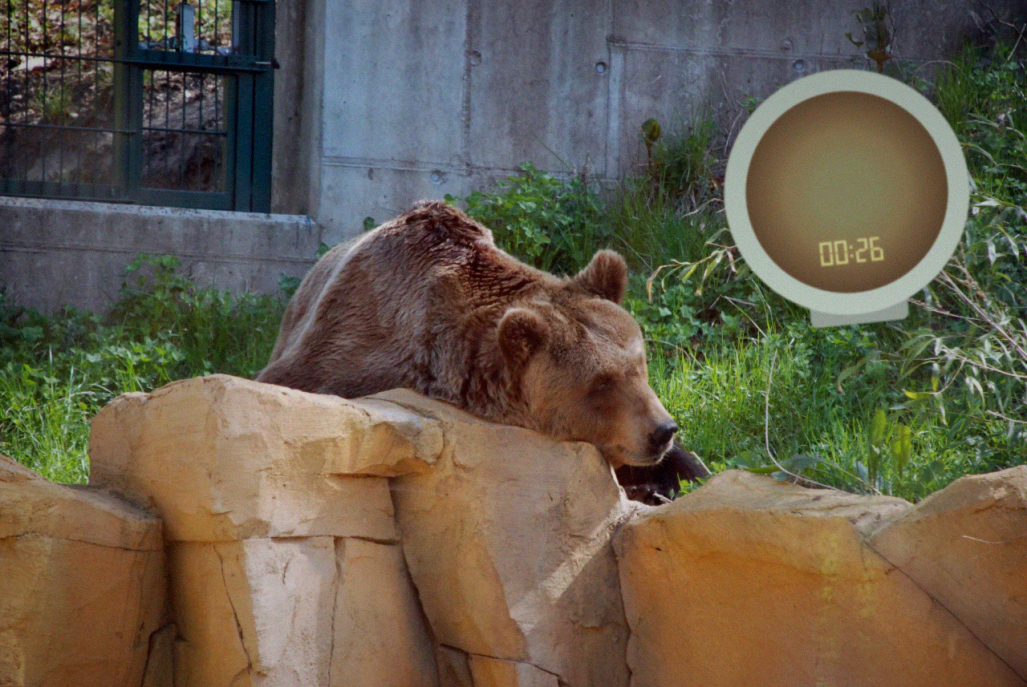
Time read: **0:26**
